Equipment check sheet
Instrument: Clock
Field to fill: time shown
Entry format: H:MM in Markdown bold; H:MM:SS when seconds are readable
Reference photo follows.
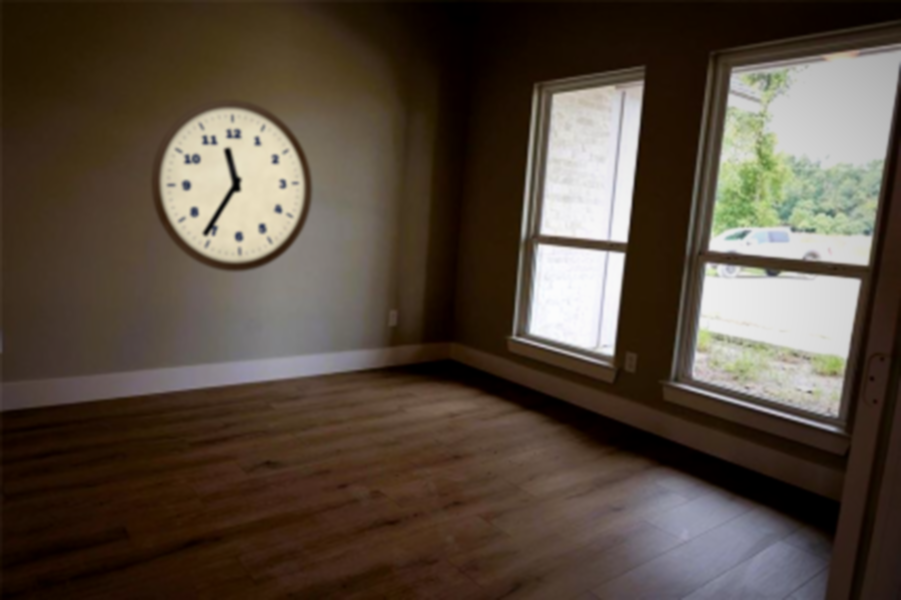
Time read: **11:36**
